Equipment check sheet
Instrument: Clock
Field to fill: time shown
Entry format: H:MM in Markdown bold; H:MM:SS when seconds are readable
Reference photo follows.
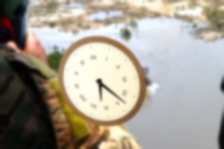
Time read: **6:23**
